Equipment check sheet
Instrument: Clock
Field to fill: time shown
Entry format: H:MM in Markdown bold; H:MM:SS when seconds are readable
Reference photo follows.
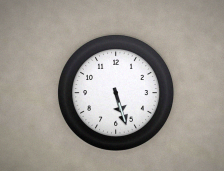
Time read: **5:27**
